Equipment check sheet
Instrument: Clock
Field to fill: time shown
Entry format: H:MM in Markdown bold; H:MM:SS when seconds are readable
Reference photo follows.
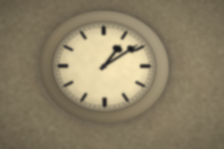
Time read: **1:09**
